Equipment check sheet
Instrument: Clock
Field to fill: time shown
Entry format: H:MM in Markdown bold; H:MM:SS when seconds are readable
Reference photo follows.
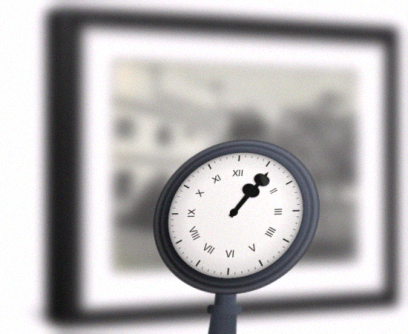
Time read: **1:06**
